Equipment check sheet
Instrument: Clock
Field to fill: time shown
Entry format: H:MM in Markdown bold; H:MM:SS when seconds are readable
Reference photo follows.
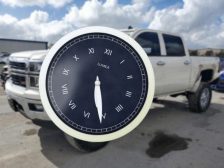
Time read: **5:26**
